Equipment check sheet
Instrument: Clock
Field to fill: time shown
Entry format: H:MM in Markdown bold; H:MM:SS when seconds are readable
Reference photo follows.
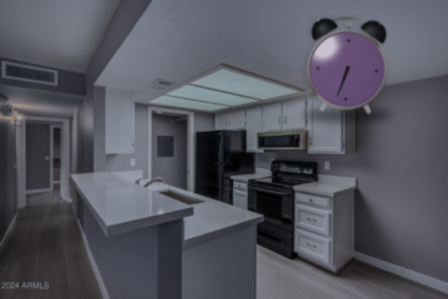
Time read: **6:33**
